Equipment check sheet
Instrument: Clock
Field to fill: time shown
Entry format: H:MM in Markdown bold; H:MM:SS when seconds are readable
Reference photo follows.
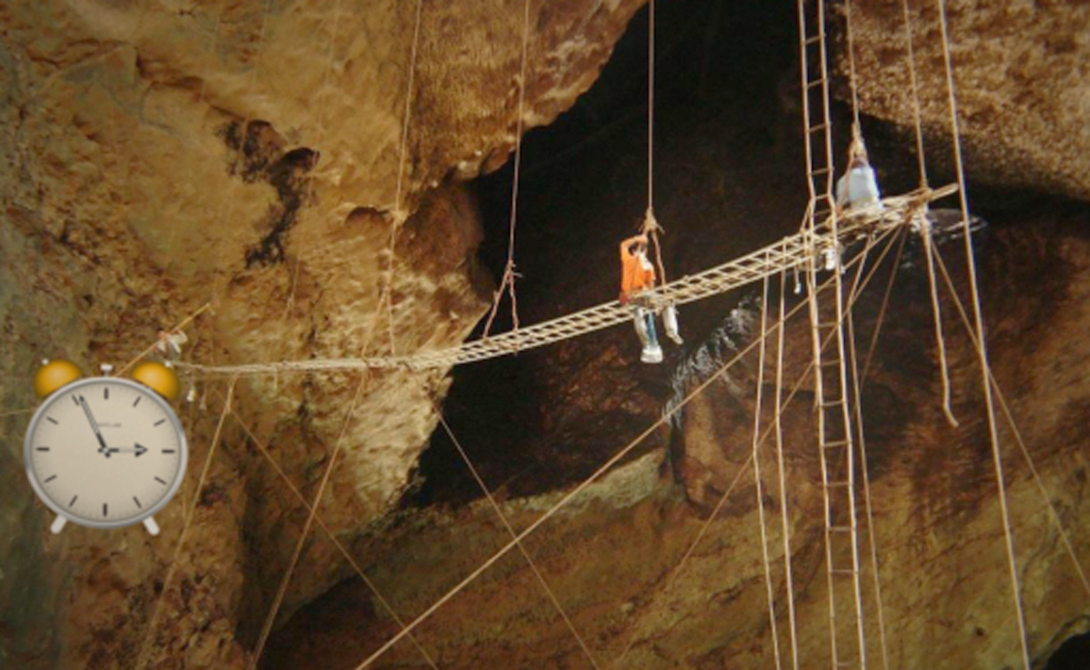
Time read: **2:56**
